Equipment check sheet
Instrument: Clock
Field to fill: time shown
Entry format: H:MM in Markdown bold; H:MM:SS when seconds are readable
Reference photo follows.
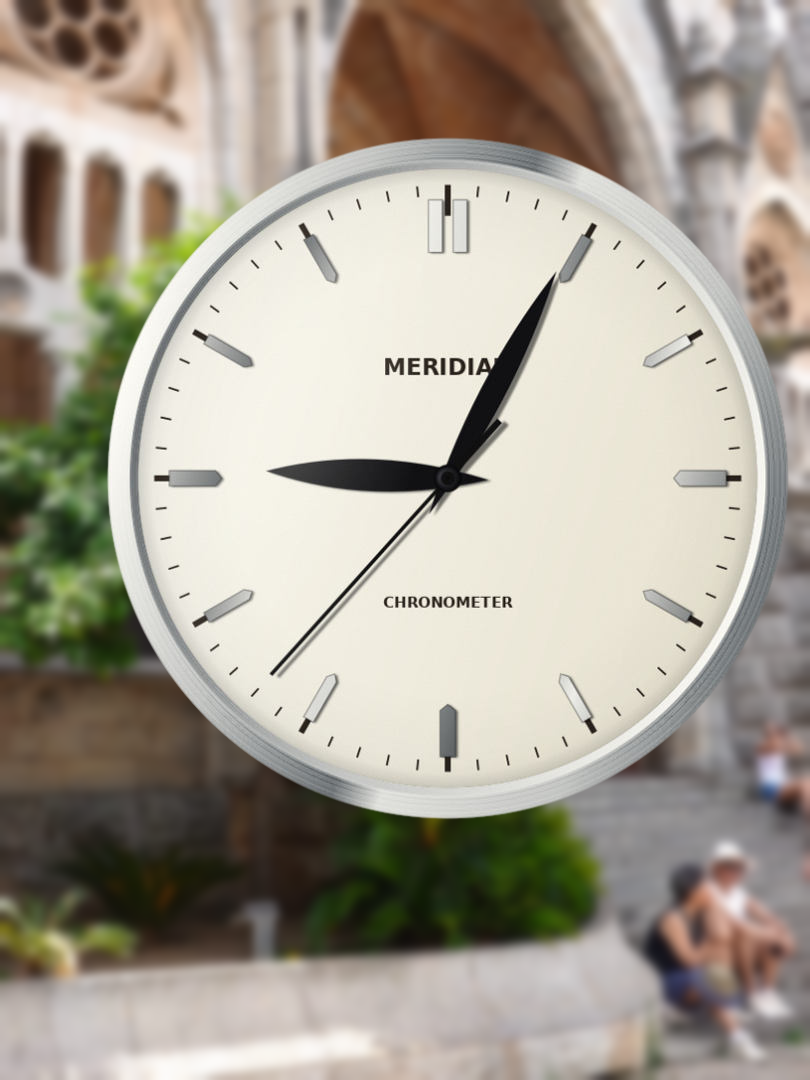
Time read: **9:04:37**
